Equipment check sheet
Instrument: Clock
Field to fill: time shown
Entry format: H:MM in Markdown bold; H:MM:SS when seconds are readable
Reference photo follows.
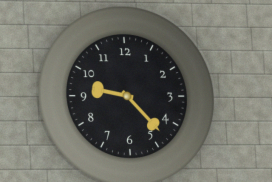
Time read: **9:23**
